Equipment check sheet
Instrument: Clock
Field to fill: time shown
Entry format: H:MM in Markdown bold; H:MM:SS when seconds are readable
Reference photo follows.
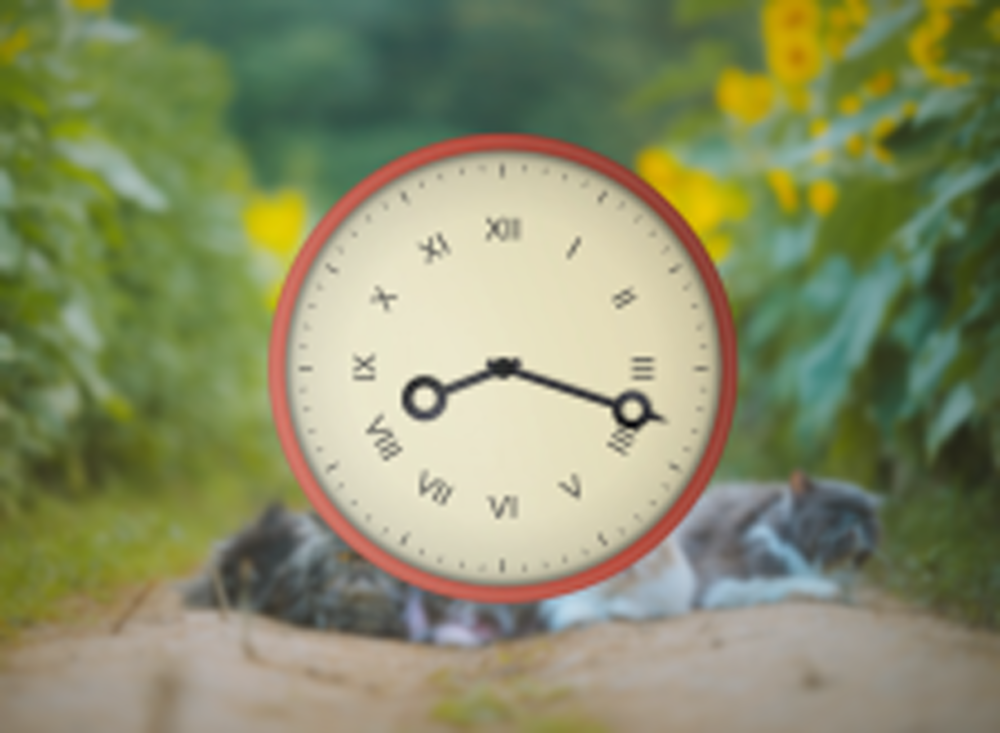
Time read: **8:18**
